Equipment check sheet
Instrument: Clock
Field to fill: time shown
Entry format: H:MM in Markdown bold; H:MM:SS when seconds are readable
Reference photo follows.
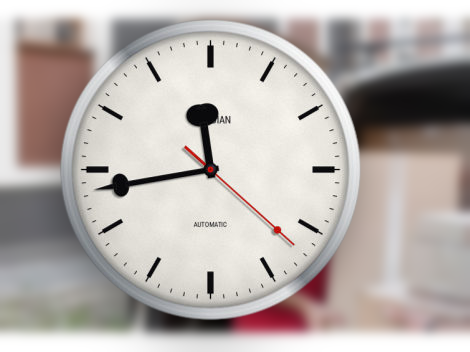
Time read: **11:43:22**
